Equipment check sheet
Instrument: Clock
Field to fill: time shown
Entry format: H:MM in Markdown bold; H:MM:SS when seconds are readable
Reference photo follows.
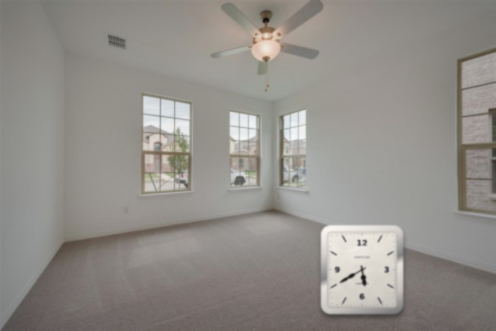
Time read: **5:40**
